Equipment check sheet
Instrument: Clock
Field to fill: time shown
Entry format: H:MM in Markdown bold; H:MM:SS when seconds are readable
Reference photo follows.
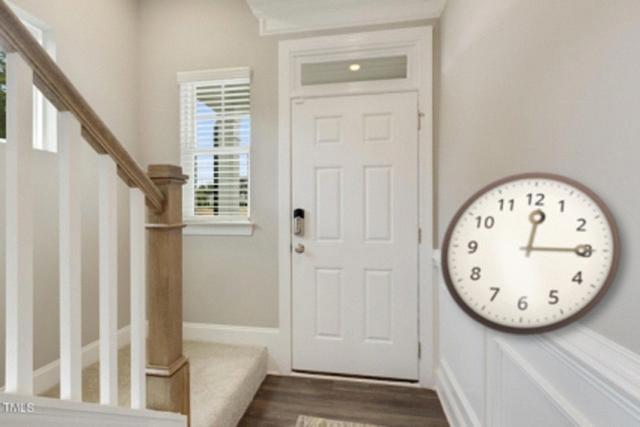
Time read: **12:15**
